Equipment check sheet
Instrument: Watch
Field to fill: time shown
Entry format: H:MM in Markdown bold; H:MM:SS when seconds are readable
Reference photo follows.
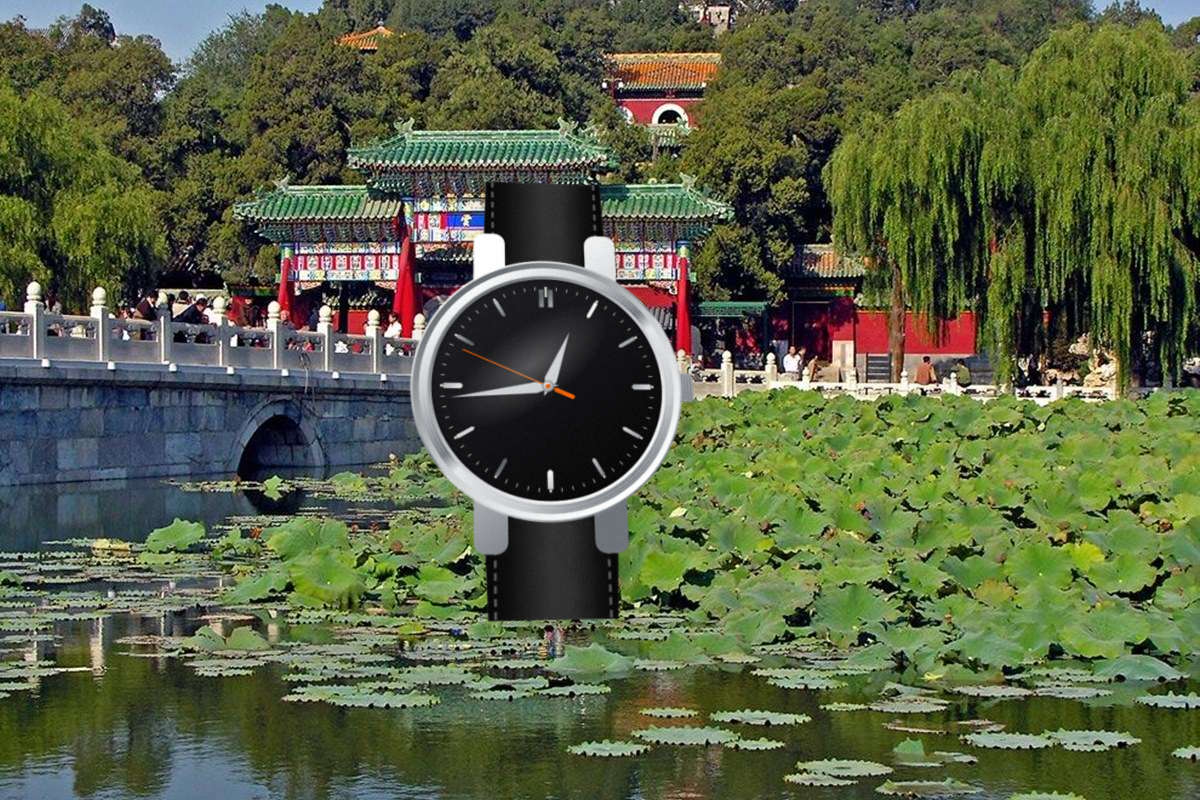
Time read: **12:43:49**
